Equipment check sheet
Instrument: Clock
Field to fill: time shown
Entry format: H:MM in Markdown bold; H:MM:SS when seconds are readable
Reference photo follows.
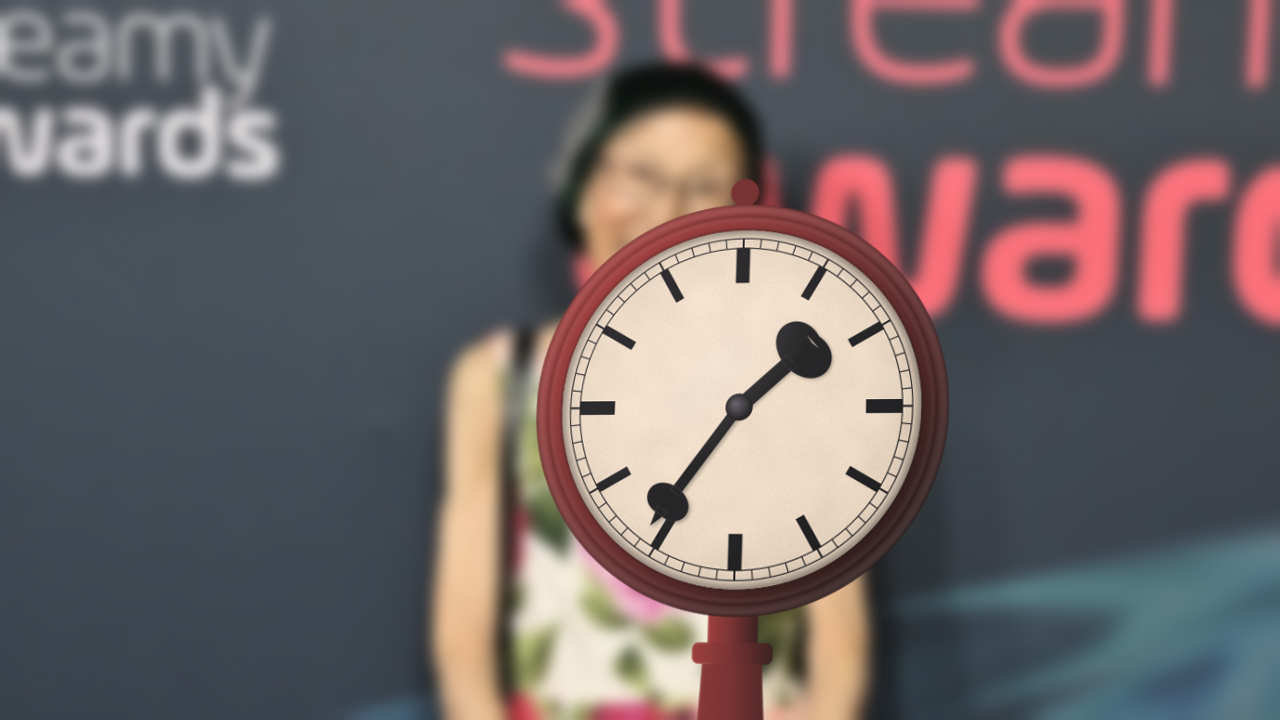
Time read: **1:36**
